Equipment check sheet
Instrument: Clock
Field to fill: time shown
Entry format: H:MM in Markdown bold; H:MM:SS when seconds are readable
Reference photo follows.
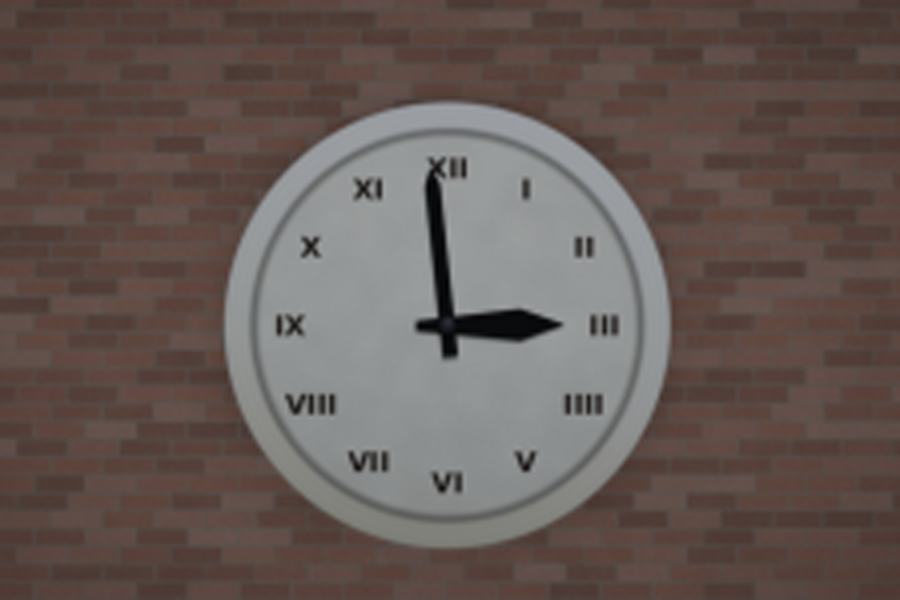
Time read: **2:59**
